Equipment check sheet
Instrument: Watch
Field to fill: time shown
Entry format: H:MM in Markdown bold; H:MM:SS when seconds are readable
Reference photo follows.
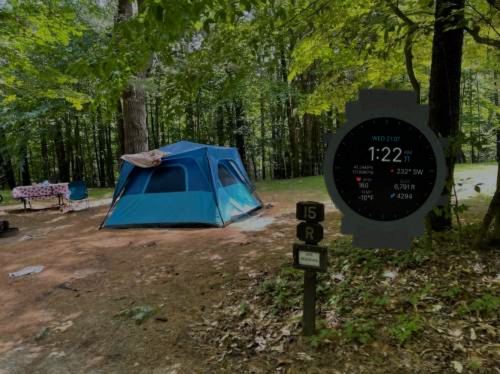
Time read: **1:22**
